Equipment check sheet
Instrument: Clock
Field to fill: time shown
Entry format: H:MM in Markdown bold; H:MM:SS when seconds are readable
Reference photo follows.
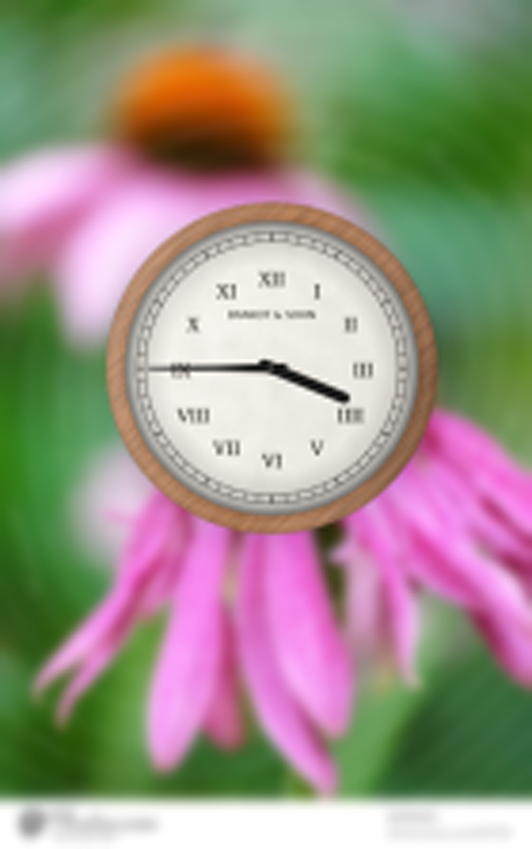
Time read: **3:45**
